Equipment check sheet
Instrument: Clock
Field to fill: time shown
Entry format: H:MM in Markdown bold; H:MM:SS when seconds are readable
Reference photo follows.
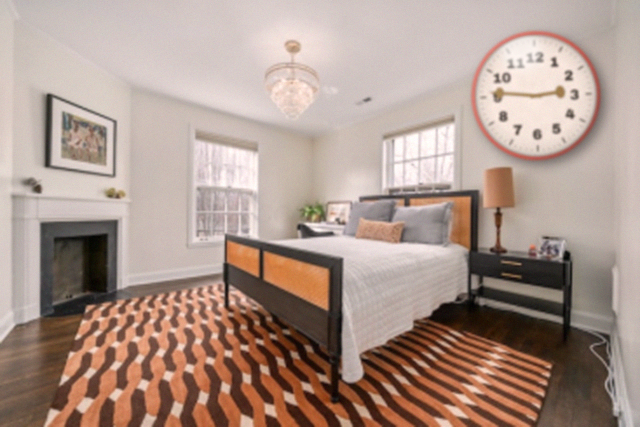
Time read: **2:46**
